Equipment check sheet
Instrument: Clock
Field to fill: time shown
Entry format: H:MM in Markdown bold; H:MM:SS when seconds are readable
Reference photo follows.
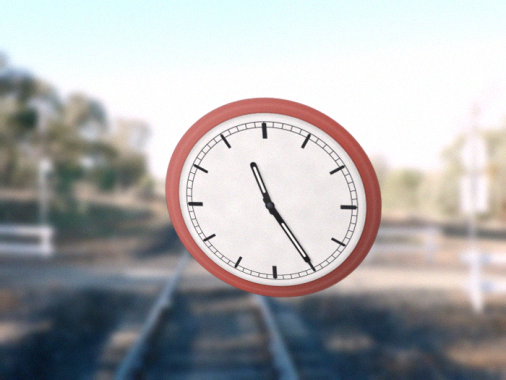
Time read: **11:25**
